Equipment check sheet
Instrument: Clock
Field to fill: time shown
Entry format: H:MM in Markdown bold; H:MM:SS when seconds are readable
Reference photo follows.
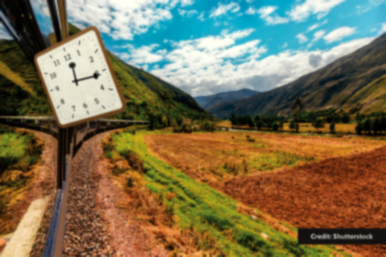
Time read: **12:16**
